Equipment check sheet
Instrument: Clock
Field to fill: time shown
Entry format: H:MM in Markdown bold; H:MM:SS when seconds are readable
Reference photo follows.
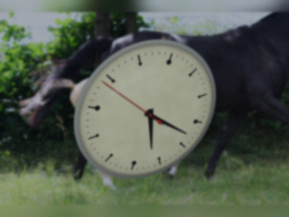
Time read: **5:17:49**
